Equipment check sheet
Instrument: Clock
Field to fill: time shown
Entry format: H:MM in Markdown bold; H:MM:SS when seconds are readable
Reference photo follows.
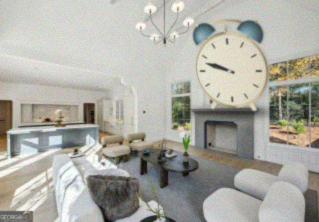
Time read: **9:48**
